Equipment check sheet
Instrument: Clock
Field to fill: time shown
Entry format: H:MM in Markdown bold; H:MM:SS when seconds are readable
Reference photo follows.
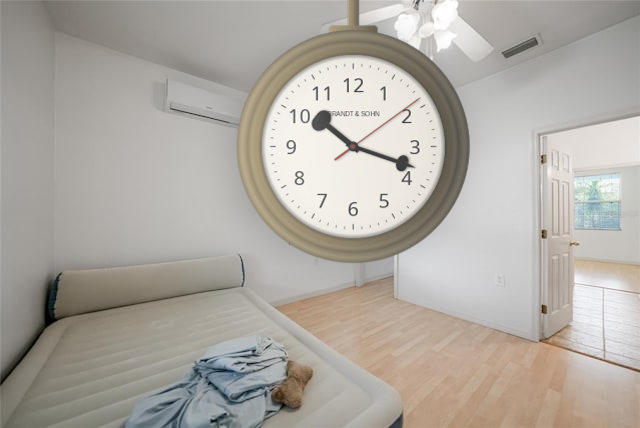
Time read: **10:18:09**
